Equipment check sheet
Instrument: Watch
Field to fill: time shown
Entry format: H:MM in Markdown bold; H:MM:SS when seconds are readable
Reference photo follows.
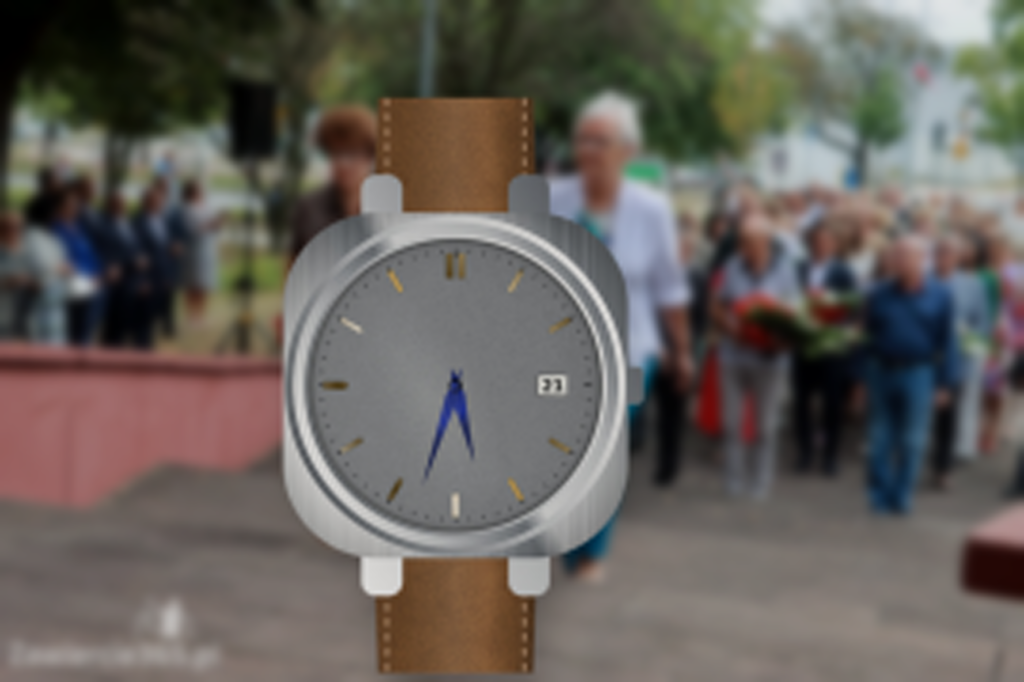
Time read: **5:33**
